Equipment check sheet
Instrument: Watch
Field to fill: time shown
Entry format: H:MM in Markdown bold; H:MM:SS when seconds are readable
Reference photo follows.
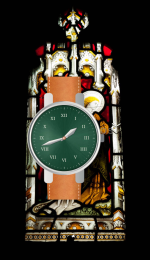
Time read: **1:42**
